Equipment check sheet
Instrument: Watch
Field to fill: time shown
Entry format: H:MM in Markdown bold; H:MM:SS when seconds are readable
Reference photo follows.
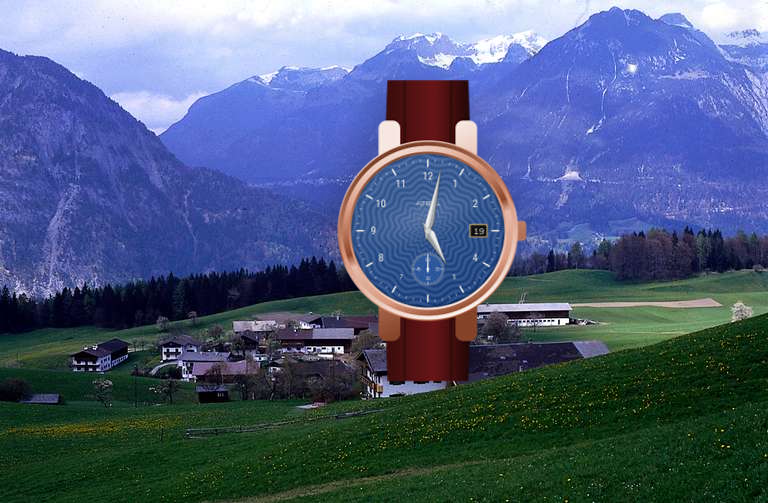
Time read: **5:02**
